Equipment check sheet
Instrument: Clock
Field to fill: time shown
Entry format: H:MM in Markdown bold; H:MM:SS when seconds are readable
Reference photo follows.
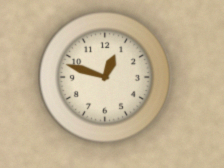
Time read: **12:48**
